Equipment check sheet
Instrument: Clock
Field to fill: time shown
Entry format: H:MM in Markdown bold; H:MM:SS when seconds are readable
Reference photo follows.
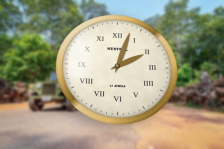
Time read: **2:03**
